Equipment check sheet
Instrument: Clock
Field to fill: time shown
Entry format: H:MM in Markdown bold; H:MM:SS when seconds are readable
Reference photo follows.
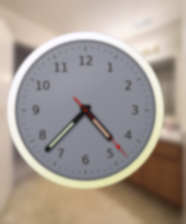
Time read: **4:37:23**
